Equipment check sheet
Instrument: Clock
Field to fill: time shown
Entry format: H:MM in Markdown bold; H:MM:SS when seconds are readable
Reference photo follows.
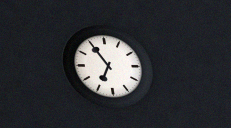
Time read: **6:55**
